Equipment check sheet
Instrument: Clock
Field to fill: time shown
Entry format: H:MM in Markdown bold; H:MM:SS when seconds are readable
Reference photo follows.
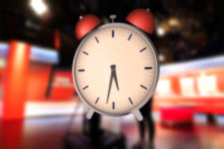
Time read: **5:32**
